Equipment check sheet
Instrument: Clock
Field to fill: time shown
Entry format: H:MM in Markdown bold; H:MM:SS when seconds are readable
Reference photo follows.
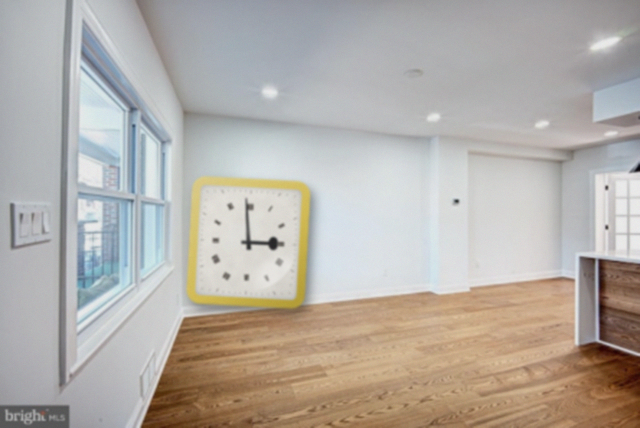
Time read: **2:59**
